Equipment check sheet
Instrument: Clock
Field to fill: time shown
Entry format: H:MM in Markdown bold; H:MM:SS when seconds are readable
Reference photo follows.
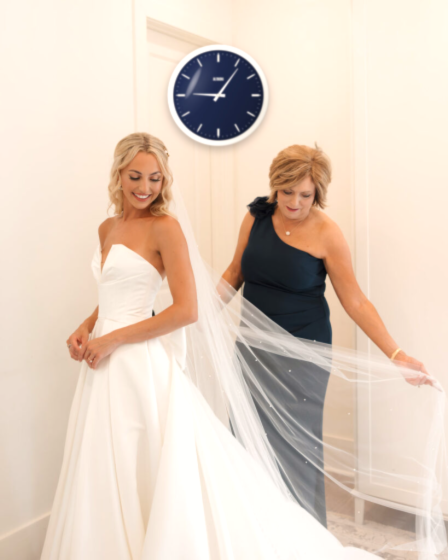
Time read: **9:06**
